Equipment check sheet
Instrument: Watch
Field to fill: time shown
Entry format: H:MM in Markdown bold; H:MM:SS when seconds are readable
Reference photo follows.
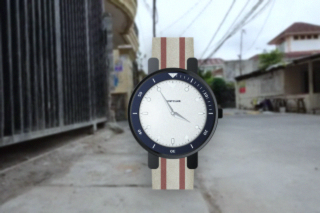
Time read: **3:55**
